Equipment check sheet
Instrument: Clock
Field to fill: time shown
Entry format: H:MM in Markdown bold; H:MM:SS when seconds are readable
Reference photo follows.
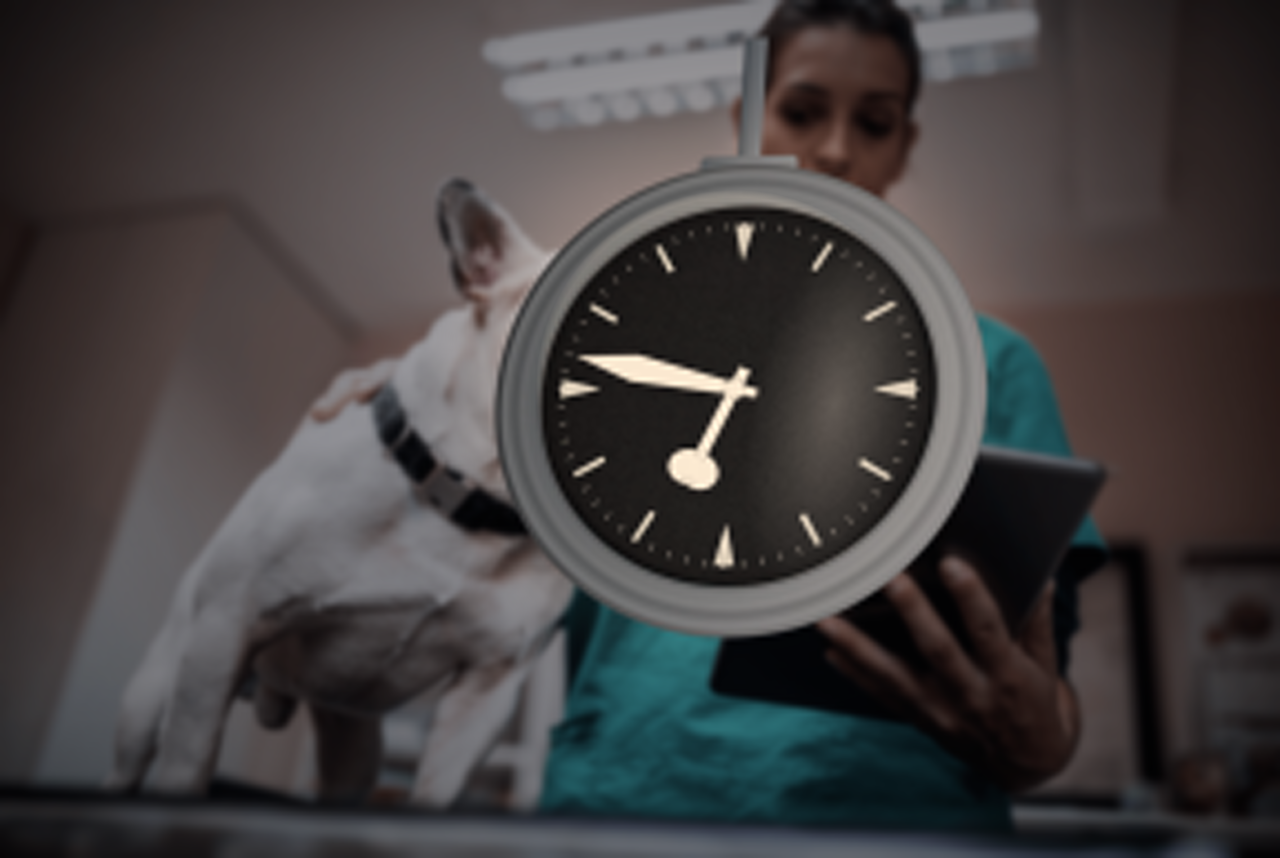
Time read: **6:47**
